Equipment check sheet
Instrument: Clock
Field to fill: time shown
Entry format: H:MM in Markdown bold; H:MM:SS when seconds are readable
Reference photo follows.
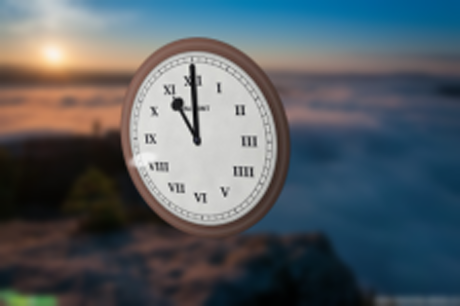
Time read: **11:00**
